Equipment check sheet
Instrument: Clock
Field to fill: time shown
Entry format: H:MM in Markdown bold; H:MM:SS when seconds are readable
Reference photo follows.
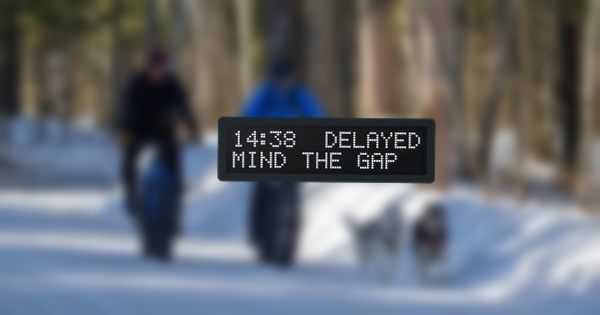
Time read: **14:38**
